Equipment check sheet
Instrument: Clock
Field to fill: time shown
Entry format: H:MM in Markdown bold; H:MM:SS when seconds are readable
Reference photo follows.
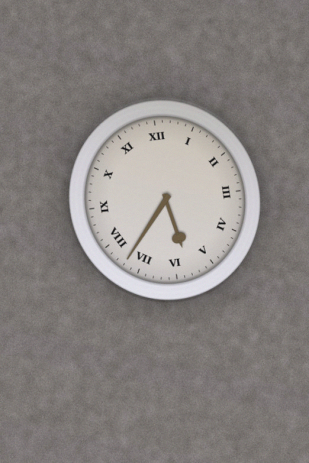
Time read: **5:37**
